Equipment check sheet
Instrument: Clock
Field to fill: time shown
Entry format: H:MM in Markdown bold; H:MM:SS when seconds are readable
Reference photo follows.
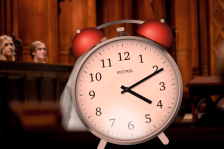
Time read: **4:11**
